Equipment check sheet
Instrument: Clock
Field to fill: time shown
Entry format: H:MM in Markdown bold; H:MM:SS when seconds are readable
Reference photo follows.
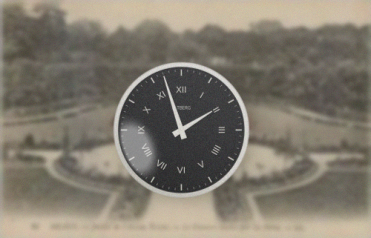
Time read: **1:57**
